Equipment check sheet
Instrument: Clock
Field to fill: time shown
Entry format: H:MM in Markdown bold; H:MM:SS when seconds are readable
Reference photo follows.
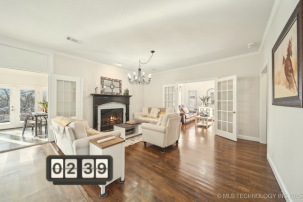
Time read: **2:39**
